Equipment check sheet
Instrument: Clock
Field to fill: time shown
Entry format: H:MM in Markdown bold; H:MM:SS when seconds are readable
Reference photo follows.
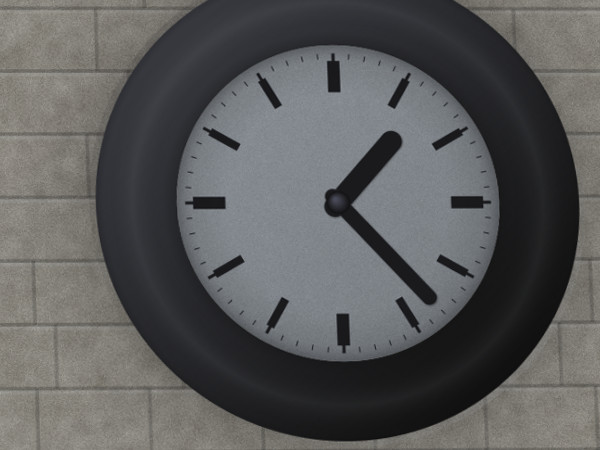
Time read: **1:23**
